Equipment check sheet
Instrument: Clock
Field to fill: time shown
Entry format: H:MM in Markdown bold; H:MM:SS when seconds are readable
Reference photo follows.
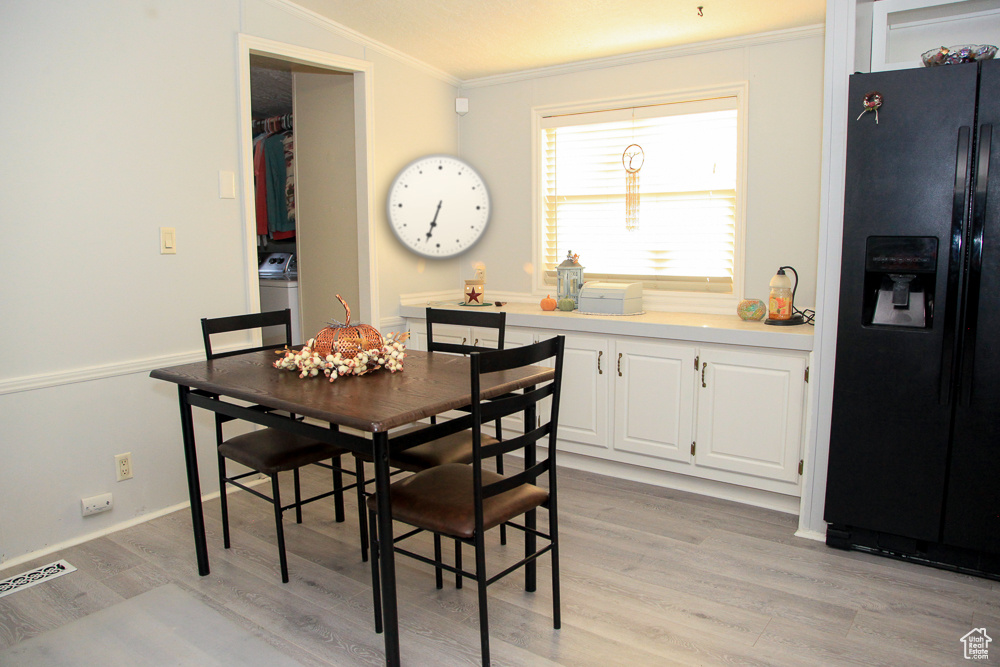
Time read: **6:33**
